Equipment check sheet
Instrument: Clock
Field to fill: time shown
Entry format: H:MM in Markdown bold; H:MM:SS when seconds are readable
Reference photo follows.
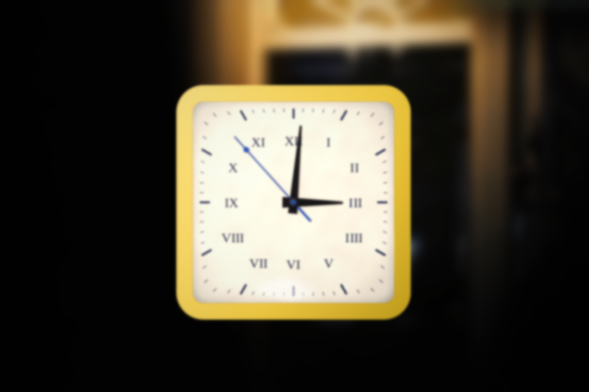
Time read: **3:00:53**
